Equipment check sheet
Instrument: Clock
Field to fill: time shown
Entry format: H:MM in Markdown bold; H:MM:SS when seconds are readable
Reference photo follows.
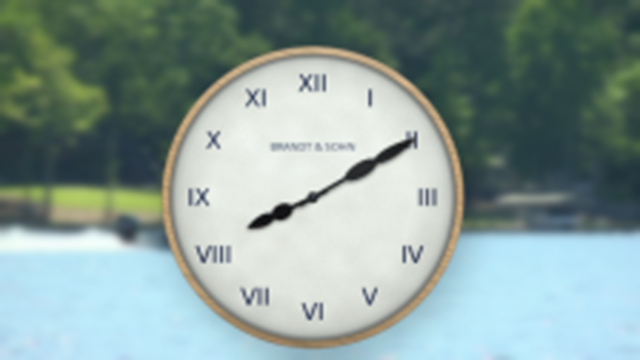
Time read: **8:10**
